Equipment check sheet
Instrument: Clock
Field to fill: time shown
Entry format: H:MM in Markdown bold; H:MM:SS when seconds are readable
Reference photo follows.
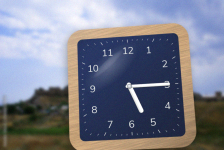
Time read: **5:15**
